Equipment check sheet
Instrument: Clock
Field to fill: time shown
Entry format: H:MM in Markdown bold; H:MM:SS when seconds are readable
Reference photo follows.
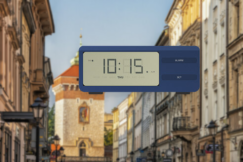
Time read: **10:15**
